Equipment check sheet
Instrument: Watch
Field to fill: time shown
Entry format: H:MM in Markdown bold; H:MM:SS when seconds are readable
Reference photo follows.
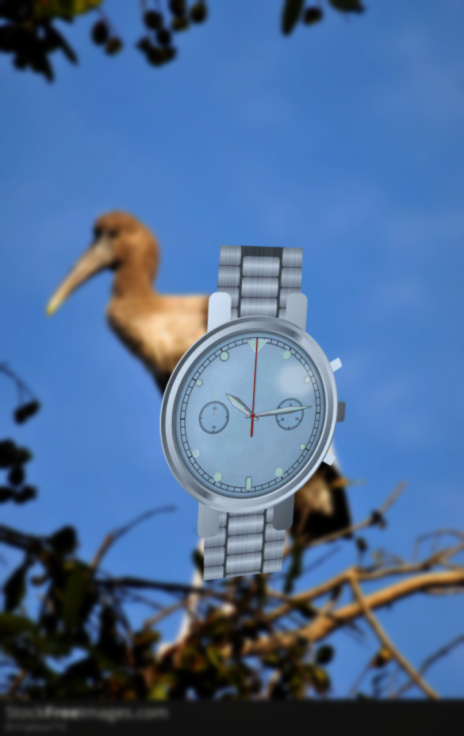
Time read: **10:14**
